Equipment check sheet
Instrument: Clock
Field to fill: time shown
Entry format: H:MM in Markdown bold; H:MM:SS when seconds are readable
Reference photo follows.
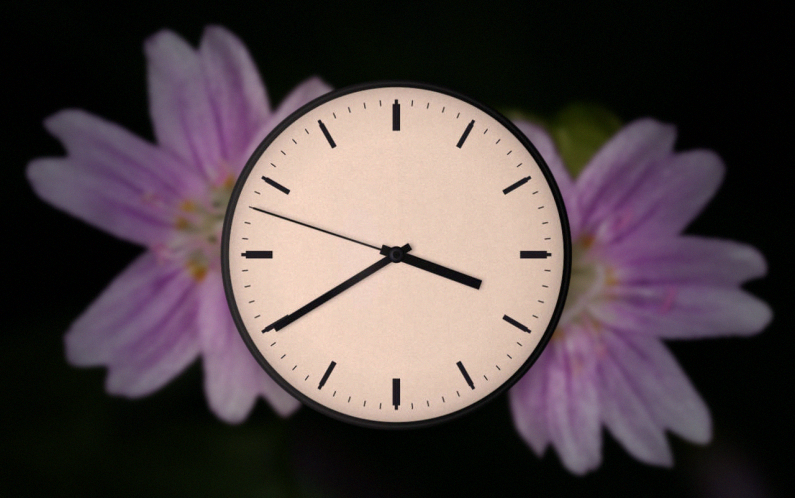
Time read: **3:39:48**
